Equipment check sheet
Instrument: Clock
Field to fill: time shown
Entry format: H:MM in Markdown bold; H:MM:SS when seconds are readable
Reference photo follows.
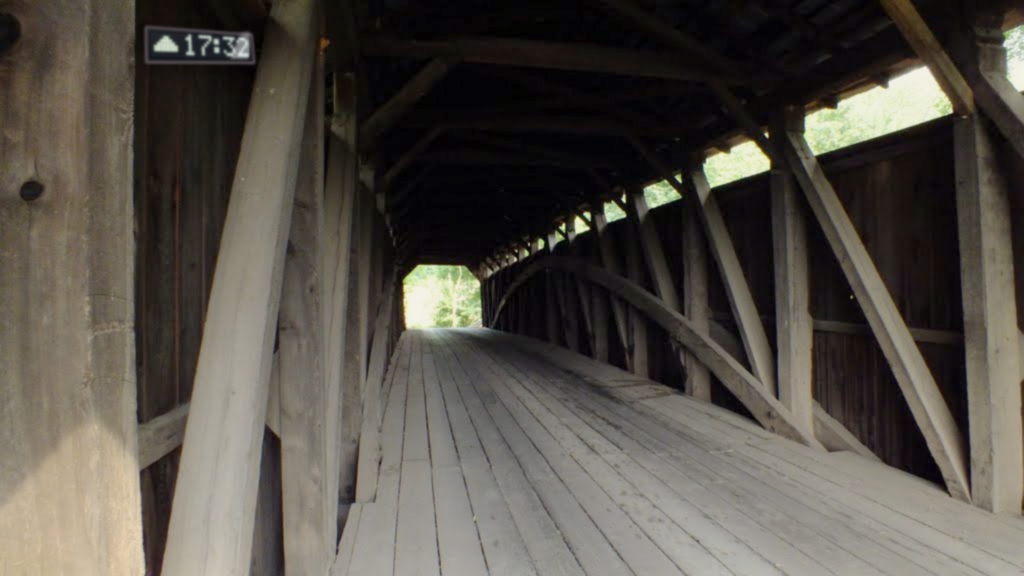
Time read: **17:32**
